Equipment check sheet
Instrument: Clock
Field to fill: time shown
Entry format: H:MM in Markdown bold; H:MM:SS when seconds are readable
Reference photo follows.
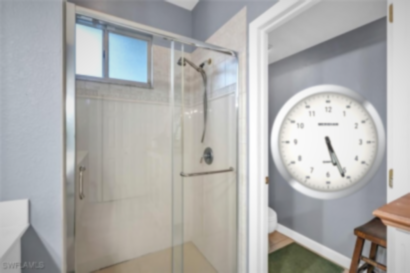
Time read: **5:26**
